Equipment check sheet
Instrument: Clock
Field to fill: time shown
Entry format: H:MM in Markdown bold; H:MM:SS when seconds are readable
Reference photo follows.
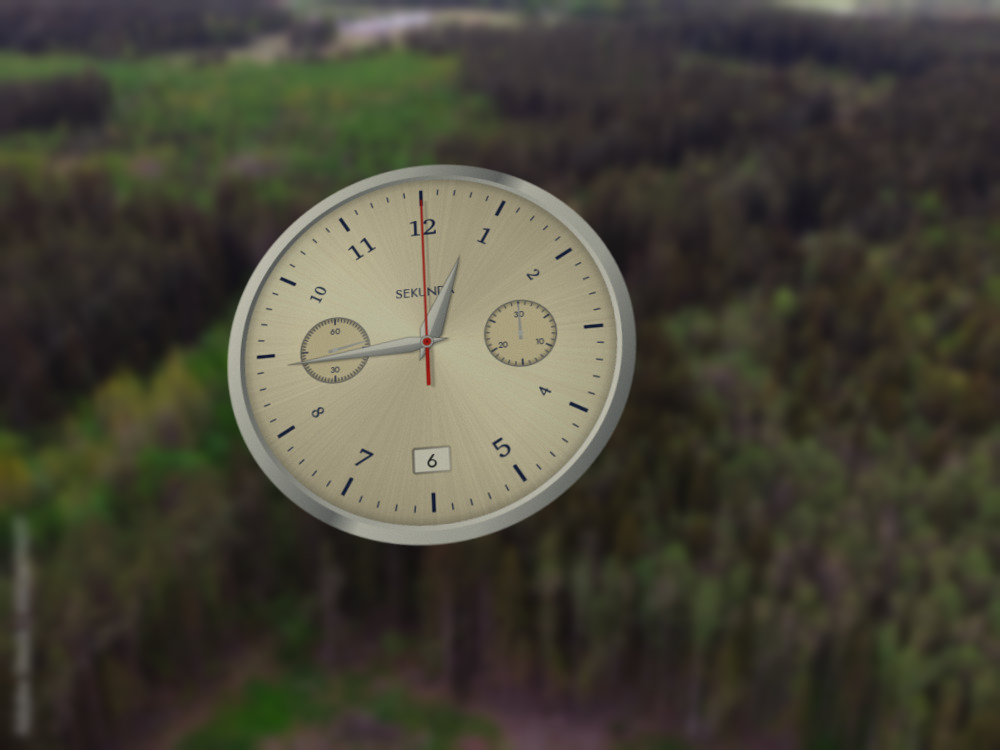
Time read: **12:44:13**
